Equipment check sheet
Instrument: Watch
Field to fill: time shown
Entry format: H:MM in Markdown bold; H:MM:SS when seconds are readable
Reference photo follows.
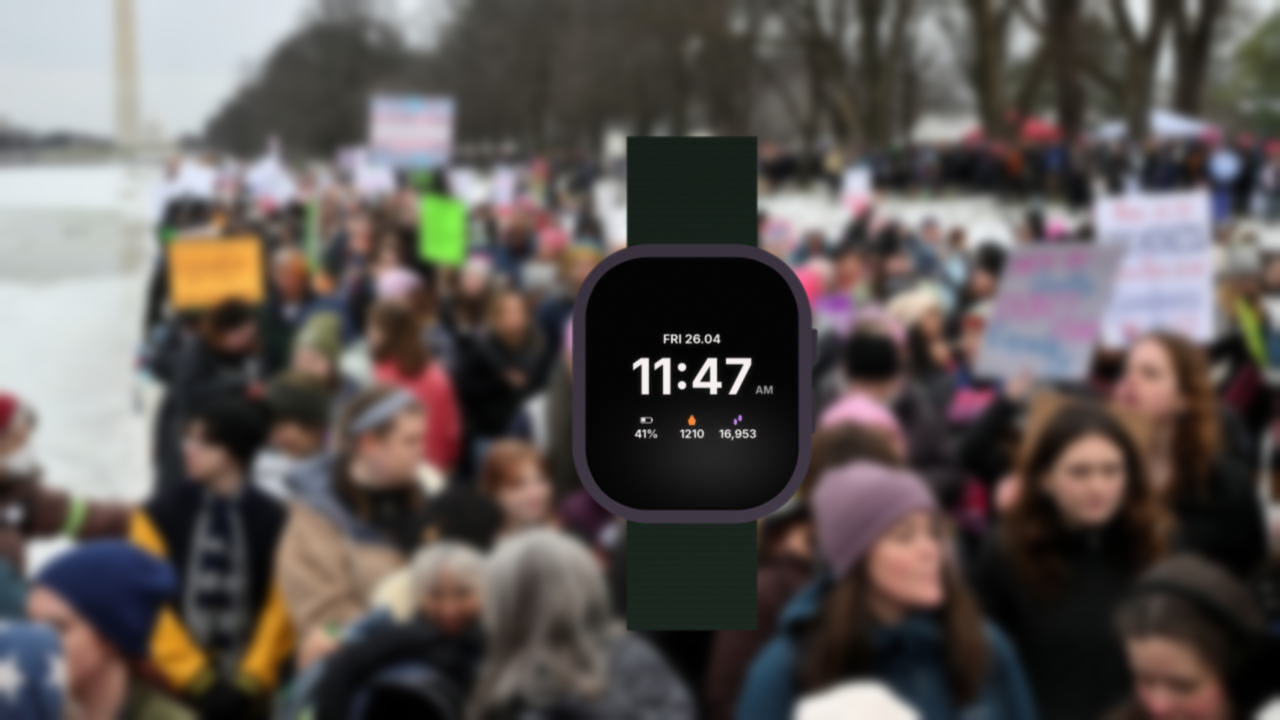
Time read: **11:47**
